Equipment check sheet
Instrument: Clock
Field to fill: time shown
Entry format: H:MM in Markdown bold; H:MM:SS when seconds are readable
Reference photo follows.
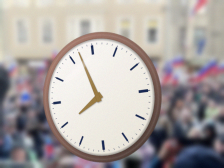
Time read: **7:57**
